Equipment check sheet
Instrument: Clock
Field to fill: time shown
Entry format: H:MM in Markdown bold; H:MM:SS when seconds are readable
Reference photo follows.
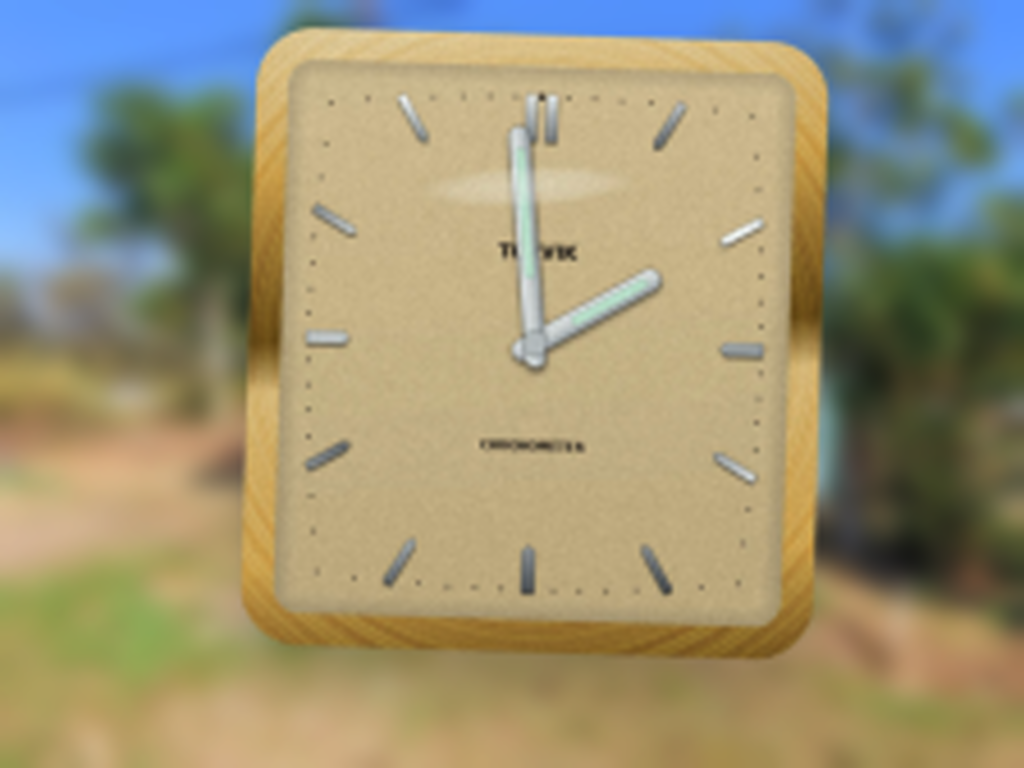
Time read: **1:59**
